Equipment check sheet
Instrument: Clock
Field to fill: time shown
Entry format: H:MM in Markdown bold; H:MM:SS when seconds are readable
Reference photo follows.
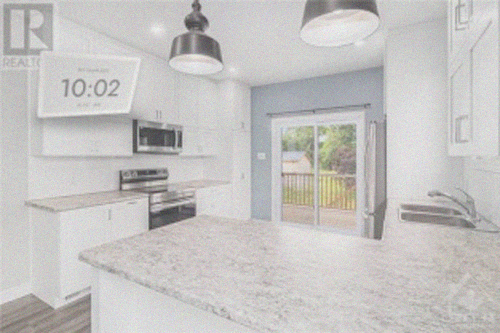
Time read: **10:02**
